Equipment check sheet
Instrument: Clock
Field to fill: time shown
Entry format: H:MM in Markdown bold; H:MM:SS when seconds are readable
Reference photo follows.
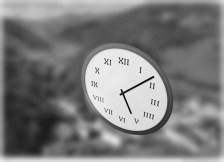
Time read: **5:08**
